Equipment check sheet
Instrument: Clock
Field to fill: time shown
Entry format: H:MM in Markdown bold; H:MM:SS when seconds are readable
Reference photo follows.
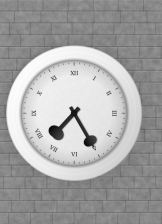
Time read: **7:25**
